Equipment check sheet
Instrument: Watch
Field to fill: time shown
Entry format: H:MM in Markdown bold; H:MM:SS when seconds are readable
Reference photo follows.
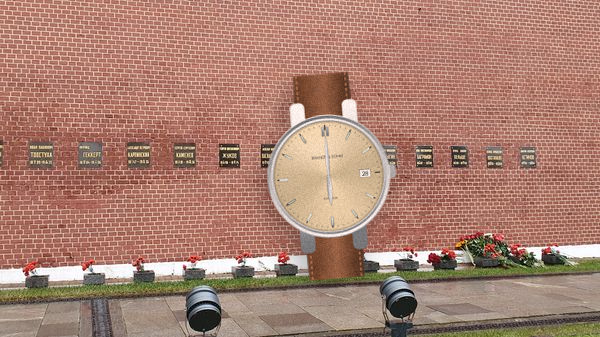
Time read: **6:00**
